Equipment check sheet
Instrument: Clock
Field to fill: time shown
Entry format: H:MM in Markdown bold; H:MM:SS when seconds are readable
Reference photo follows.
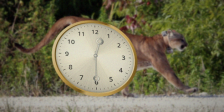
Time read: **12:30**
